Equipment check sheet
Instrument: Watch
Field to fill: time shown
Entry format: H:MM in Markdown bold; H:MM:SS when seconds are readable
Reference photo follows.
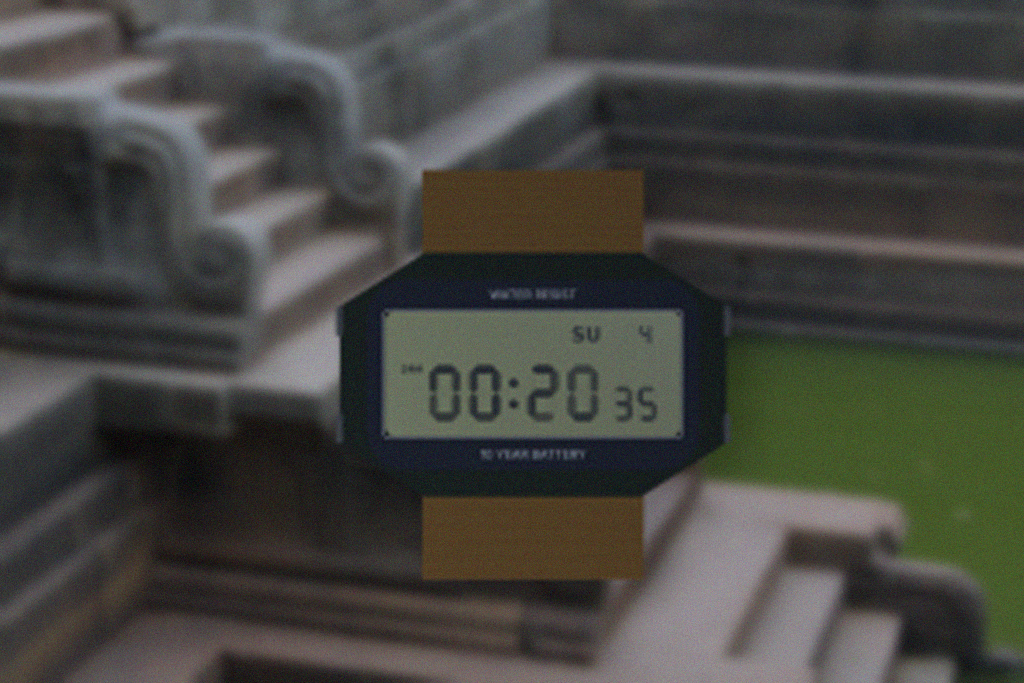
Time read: **0:20:35**
